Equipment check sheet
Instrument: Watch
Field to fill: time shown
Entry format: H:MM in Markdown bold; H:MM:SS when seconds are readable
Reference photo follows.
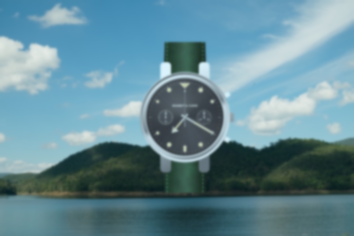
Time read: **7:20**
